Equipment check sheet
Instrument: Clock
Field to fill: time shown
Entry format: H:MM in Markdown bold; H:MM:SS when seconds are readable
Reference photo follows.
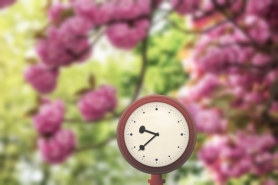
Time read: **9:38**
